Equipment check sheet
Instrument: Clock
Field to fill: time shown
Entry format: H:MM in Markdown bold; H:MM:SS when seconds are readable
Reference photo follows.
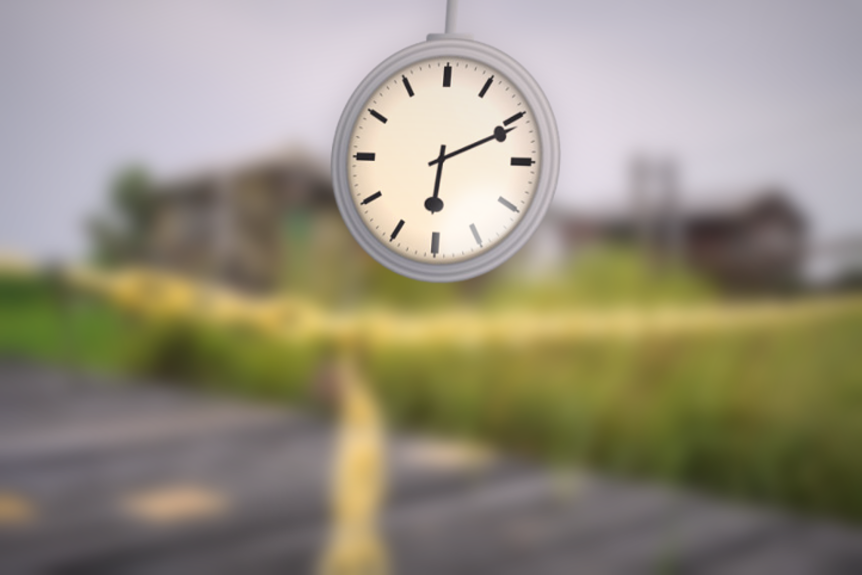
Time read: **6:11**
